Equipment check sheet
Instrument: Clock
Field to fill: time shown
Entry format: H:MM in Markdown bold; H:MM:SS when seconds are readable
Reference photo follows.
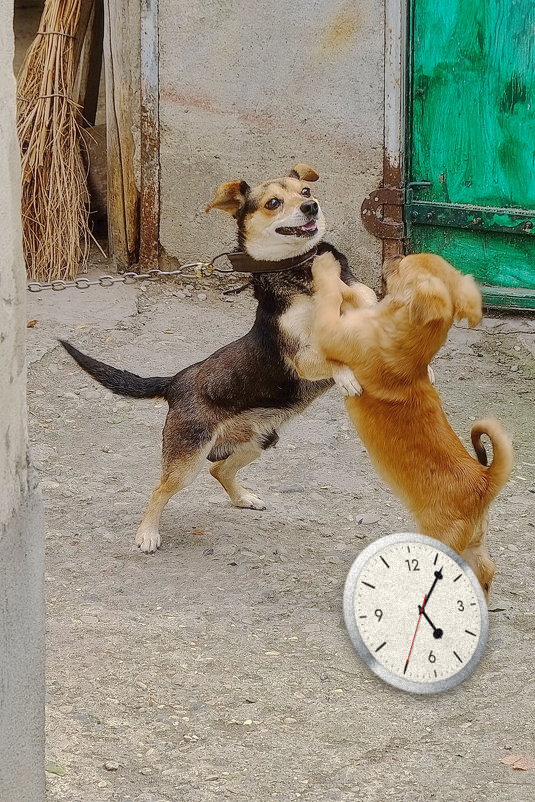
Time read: **5:06:35**
